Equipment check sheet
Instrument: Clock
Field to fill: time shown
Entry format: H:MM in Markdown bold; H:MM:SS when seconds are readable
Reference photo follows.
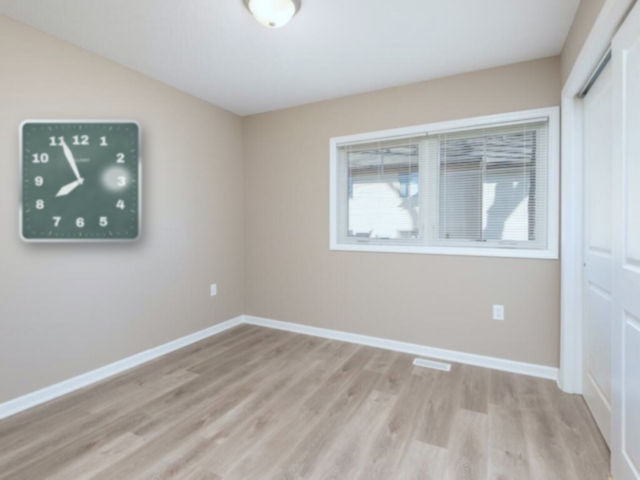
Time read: **7:56**
